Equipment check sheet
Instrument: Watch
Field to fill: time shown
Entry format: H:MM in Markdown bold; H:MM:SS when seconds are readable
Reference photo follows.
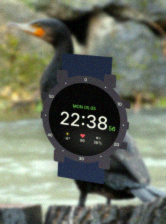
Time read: **22:38**
